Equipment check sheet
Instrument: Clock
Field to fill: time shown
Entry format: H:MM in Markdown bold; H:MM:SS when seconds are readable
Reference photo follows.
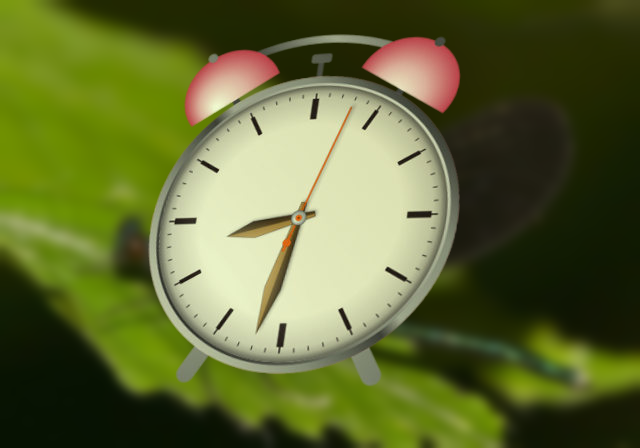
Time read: **8:32:03**
